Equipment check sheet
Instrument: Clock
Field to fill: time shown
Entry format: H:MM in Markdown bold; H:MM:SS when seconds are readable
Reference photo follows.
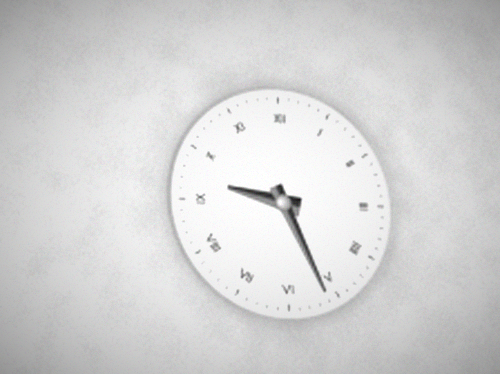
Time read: **9:26**
